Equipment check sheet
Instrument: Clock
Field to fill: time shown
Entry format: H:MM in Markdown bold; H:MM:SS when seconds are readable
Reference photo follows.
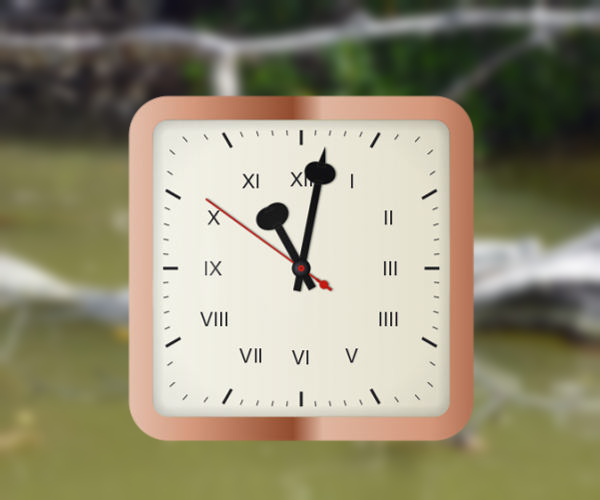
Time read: **11:01:51**
